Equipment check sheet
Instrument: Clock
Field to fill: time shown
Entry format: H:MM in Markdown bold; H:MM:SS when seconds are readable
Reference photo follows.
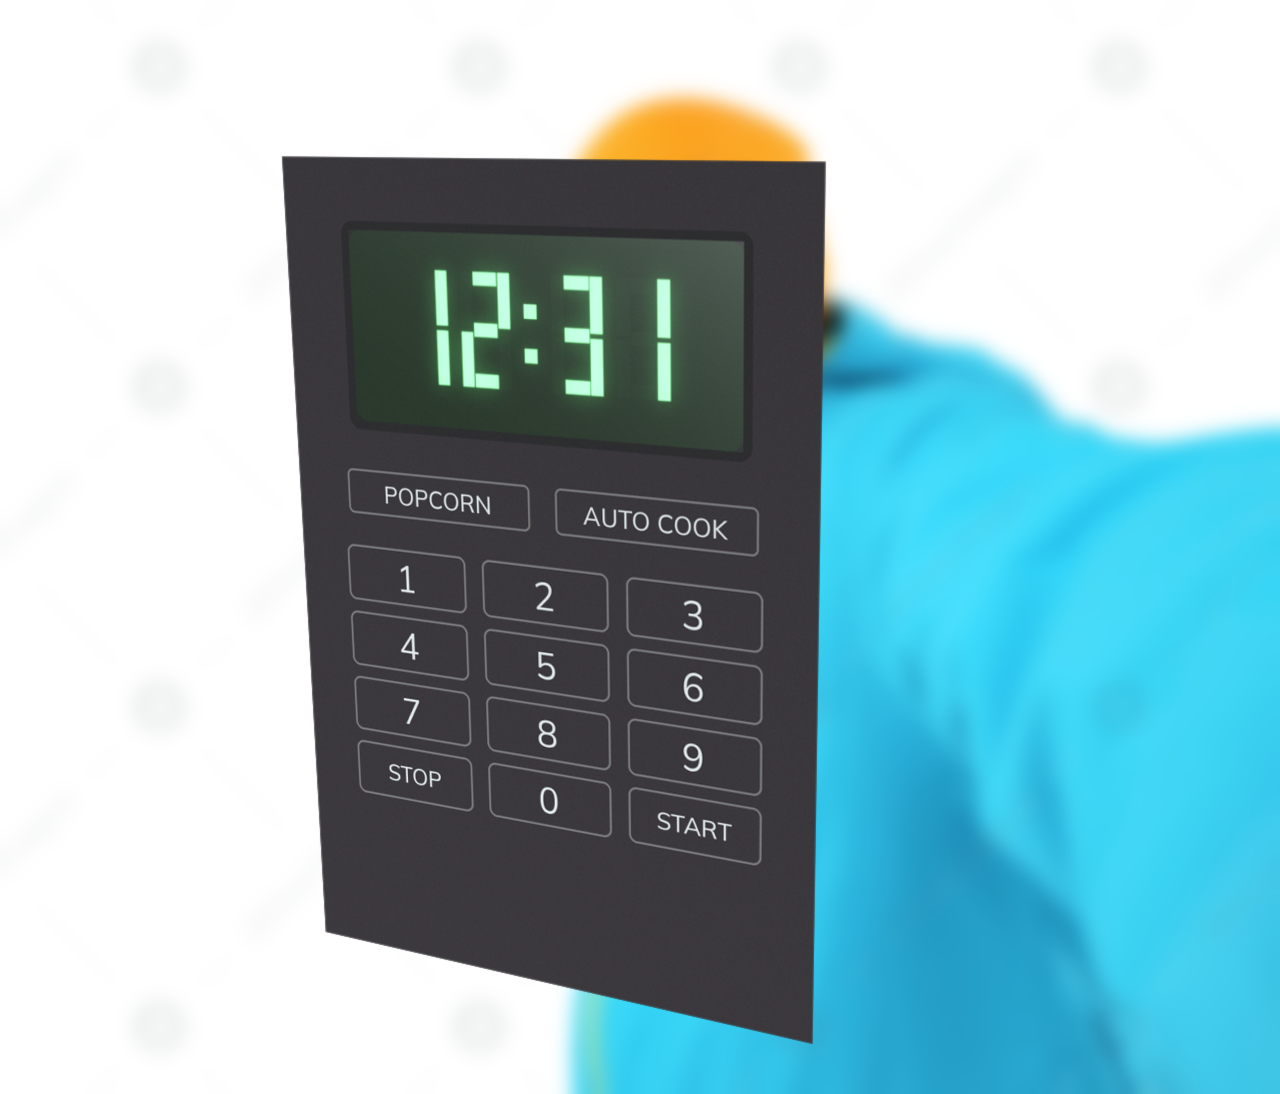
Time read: **12:31**
